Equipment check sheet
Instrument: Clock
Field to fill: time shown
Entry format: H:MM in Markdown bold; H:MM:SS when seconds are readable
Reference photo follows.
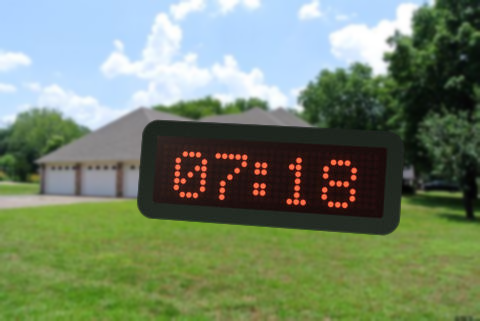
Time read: **7:18**
